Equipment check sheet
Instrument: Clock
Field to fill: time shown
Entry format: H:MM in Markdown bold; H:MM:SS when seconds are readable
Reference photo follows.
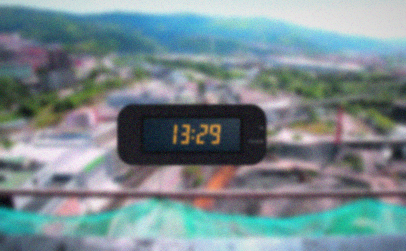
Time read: **13:29**
